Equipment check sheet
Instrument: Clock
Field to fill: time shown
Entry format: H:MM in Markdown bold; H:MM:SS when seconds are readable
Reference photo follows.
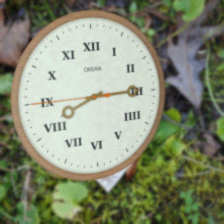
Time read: **8:14:45**
